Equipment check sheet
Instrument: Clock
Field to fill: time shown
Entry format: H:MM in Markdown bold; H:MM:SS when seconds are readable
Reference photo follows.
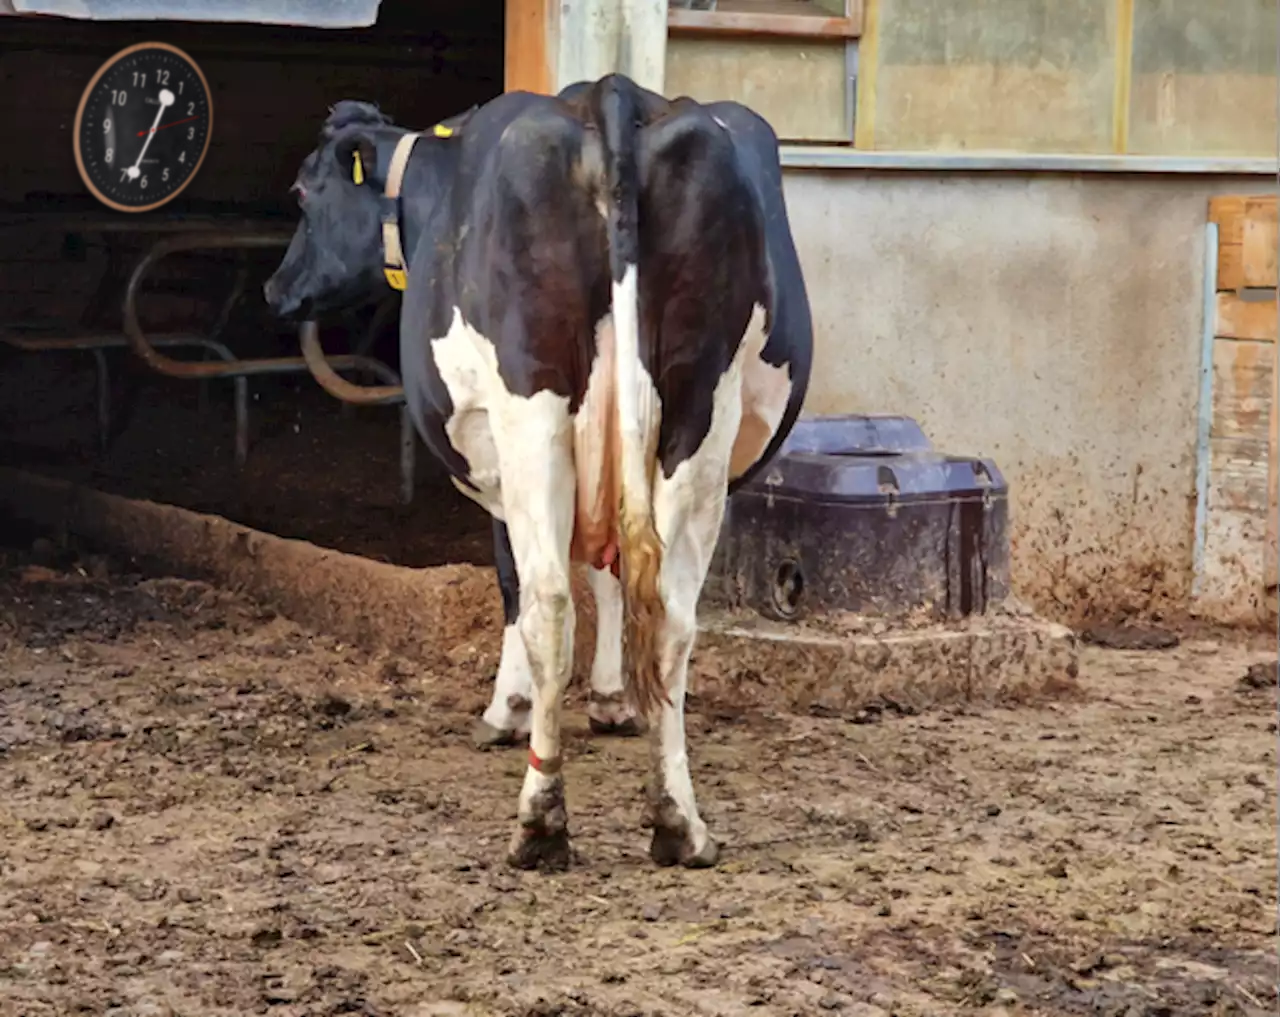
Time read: **12:33:12**
